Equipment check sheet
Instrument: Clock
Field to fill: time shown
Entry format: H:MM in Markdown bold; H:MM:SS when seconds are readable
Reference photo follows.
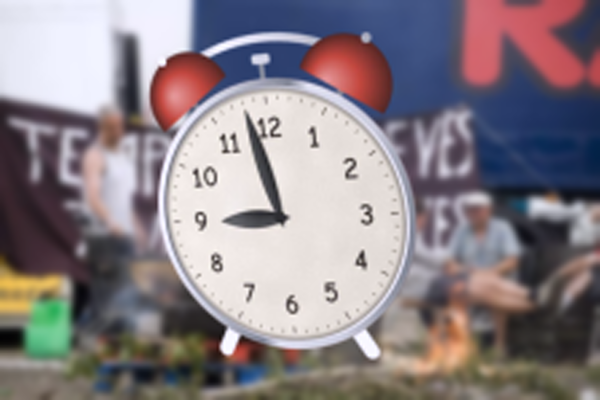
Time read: **8:58**
